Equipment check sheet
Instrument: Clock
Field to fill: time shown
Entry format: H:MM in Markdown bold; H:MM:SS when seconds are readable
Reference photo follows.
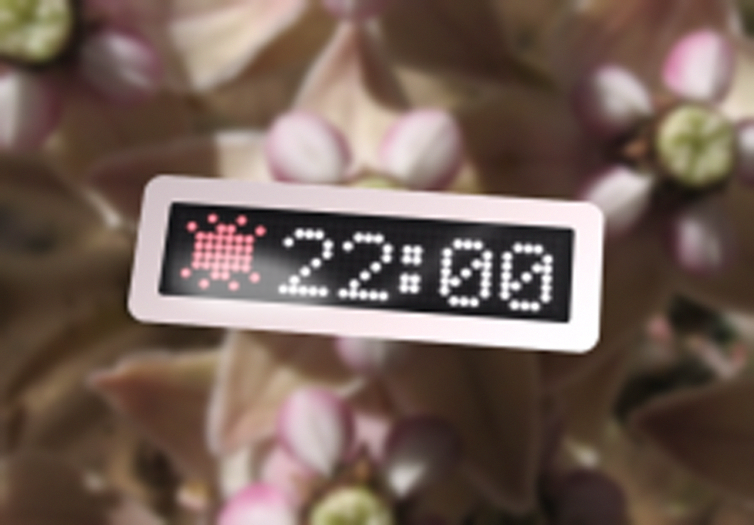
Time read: **22:00**
